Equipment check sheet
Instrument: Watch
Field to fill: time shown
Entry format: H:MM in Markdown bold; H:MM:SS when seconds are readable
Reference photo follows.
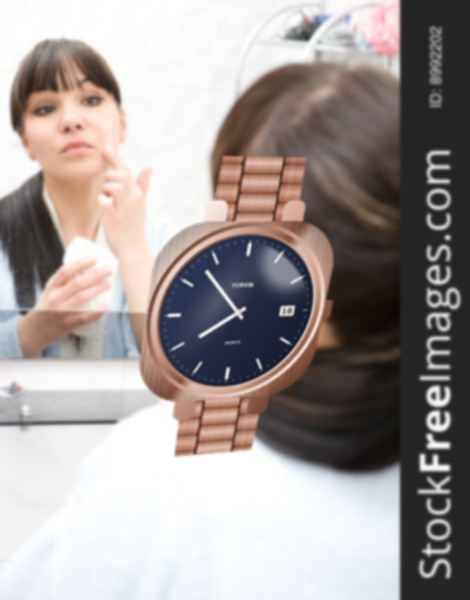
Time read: **7:53**
